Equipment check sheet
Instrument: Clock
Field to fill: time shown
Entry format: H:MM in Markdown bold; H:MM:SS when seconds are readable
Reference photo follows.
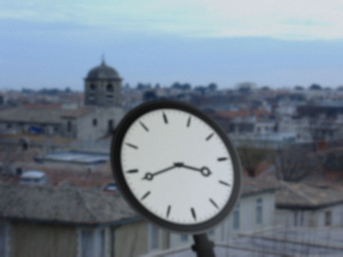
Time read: **3:43**
